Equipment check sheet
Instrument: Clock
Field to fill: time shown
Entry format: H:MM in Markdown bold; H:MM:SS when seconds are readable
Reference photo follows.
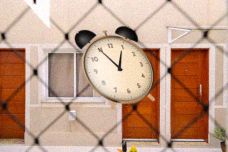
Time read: **12:55**
